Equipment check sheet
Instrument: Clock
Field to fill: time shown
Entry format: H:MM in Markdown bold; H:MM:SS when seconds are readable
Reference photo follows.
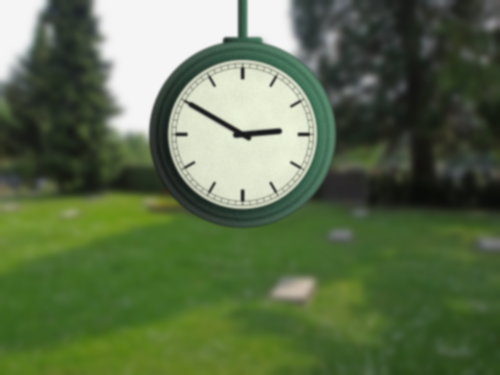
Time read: **2:50**
